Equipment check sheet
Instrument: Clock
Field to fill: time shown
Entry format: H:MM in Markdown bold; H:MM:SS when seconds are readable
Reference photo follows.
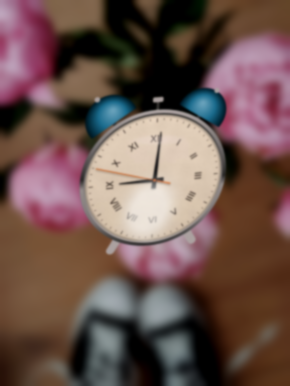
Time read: **9:00:48**
